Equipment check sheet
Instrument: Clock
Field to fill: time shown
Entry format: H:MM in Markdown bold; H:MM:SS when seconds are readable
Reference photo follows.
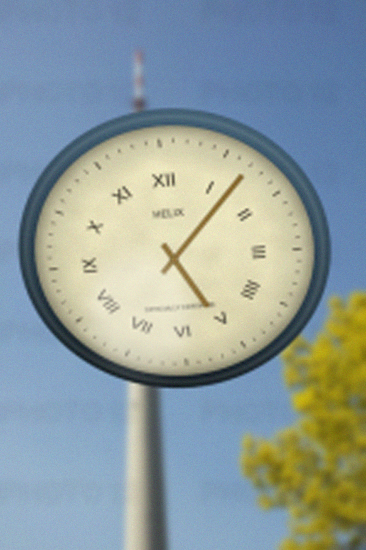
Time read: **5:07**
